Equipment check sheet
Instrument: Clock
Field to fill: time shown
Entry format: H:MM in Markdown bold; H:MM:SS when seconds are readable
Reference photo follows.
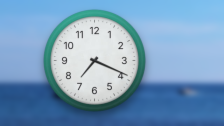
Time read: **7:19**
